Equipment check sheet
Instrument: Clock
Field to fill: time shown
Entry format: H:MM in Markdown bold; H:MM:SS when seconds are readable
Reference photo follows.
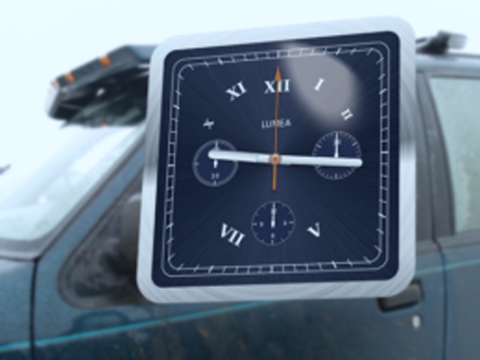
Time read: **9:16**
